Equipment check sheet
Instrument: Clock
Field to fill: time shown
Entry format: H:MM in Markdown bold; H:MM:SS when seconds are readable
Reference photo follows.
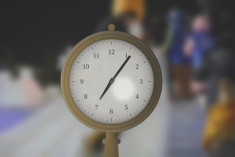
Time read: **7:06**
